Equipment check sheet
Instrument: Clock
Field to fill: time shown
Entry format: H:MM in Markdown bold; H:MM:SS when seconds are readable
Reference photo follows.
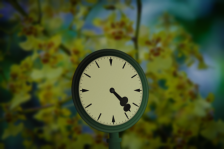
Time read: **4:23**
